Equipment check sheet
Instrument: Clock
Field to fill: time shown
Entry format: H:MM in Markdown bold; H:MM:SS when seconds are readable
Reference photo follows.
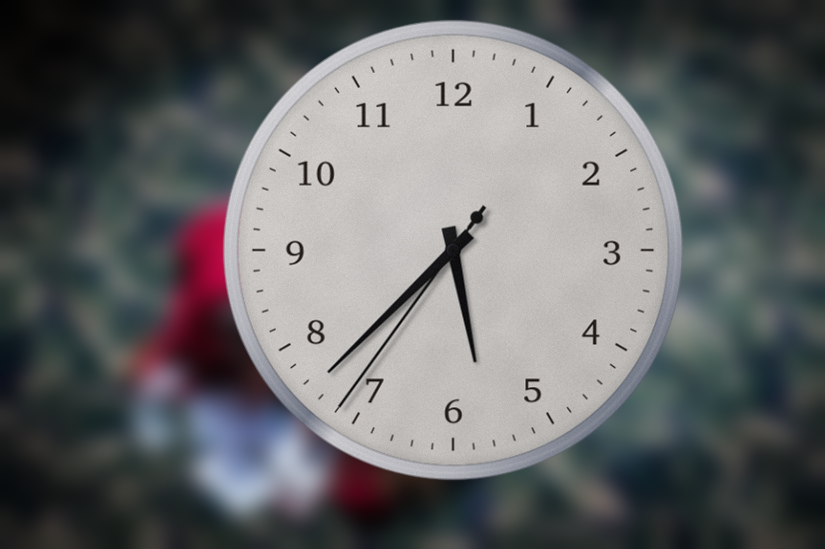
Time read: **5:37:36**
